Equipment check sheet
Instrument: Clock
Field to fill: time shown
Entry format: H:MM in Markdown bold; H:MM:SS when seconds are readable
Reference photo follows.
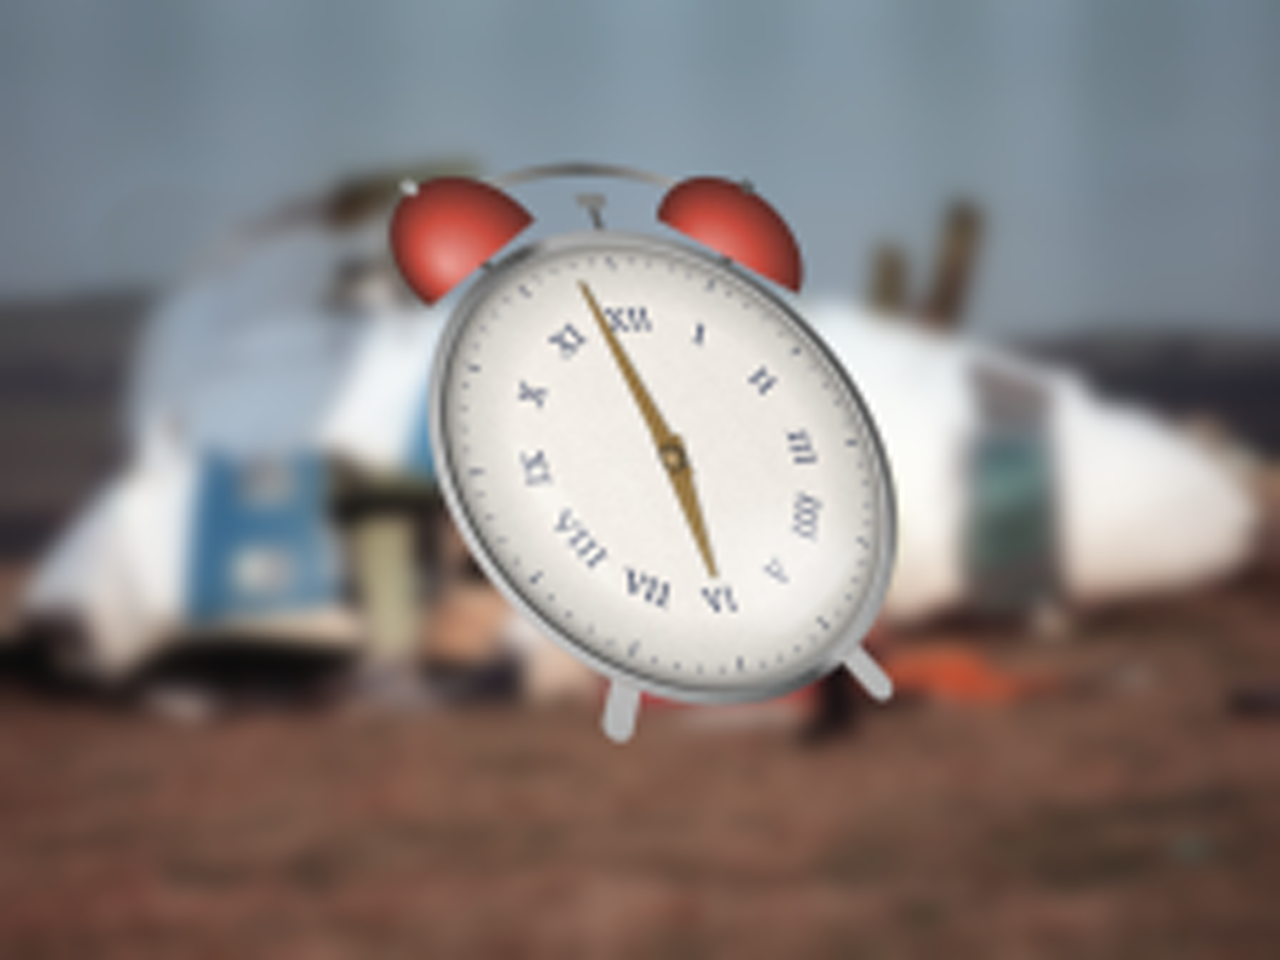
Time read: **5:58**
